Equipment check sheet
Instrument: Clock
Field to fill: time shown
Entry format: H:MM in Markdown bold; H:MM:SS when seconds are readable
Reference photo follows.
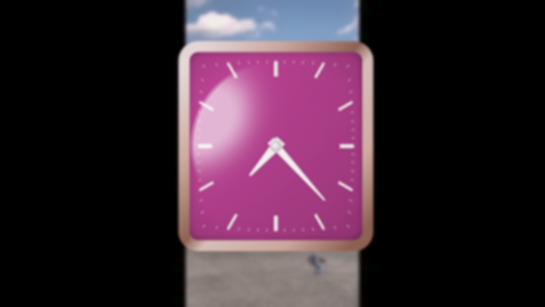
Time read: **7:23**
